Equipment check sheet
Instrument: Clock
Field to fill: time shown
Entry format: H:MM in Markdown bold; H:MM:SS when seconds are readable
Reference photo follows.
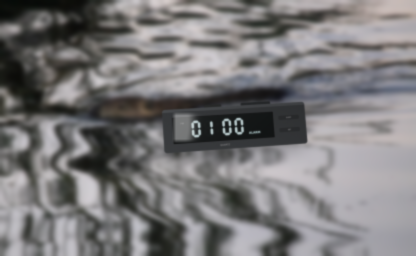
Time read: **1:00**
